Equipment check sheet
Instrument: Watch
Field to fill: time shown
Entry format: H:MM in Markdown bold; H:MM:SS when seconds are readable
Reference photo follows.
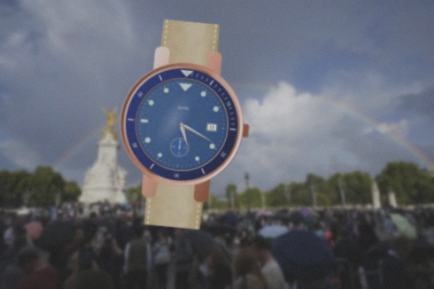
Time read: **5:19**
